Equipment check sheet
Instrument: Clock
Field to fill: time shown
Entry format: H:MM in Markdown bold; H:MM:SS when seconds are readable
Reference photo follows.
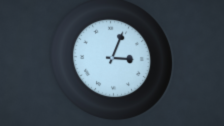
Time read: **3:04**
